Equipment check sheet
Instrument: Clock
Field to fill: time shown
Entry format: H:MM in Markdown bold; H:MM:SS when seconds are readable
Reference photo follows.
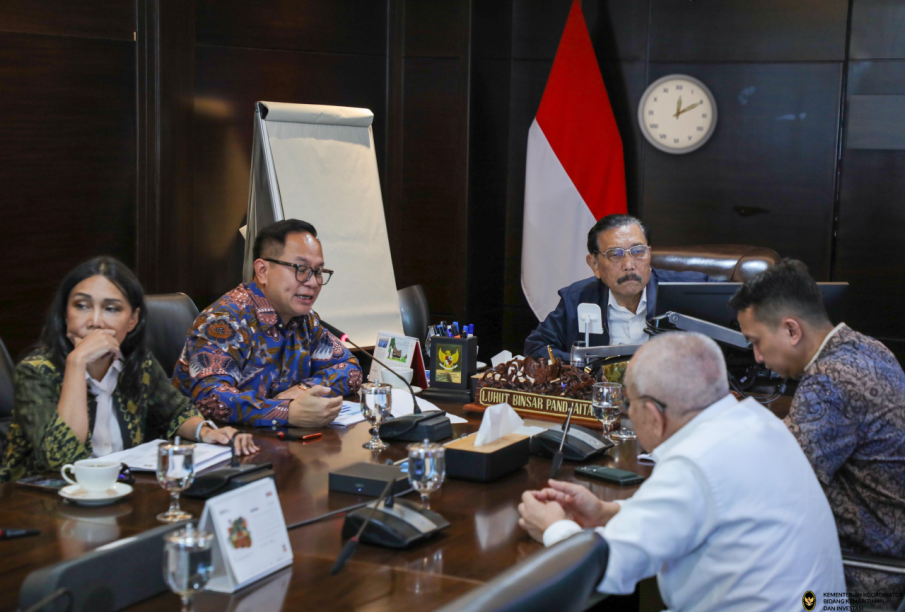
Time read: **12:10**
